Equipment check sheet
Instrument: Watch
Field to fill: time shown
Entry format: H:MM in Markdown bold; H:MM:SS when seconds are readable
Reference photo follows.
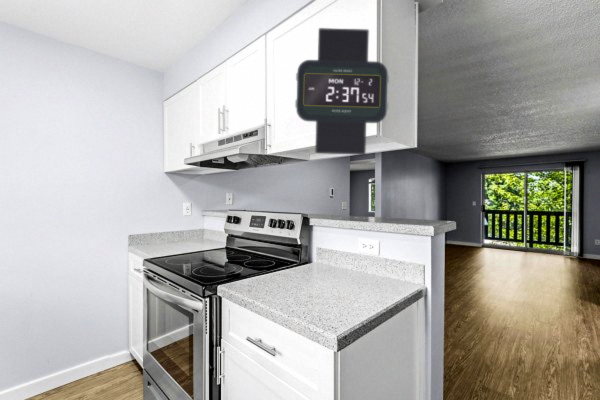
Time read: **2:37**
